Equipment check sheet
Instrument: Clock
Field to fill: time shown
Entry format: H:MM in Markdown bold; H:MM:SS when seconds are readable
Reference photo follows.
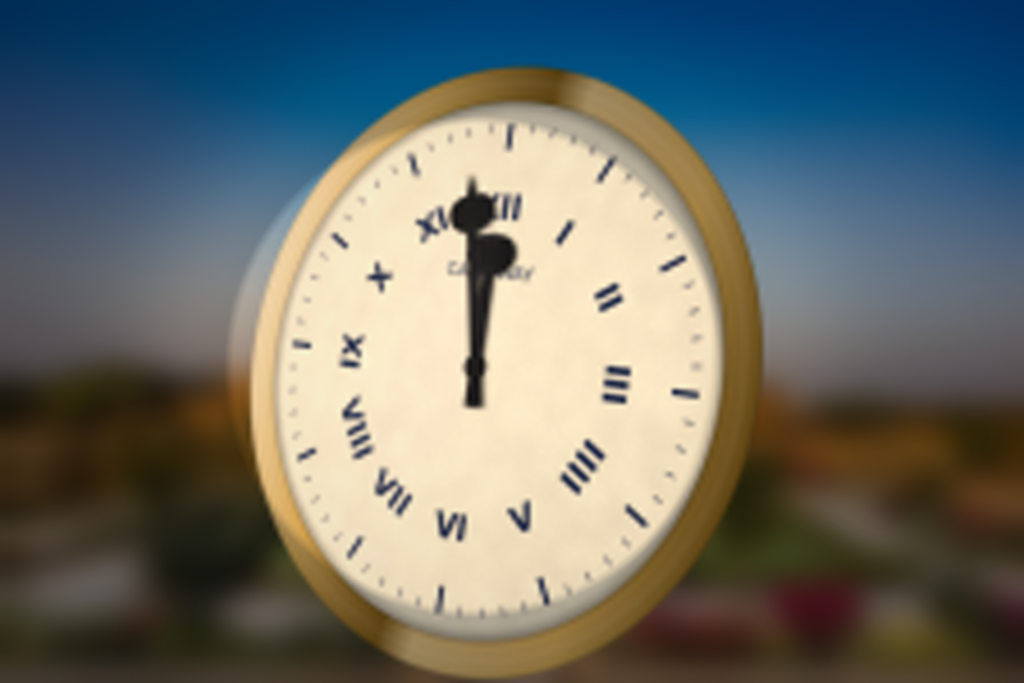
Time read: **11:58**
